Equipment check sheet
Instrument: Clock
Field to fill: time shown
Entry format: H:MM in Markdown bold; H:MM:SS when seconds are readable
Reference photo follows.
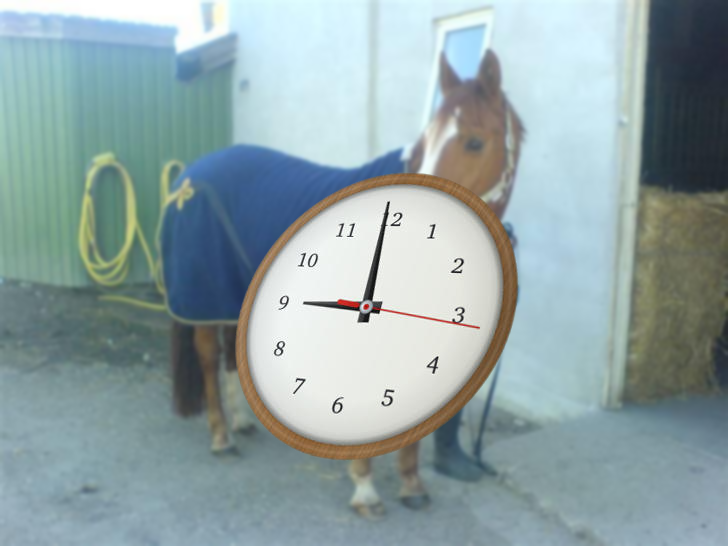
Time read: **8:59:16**
